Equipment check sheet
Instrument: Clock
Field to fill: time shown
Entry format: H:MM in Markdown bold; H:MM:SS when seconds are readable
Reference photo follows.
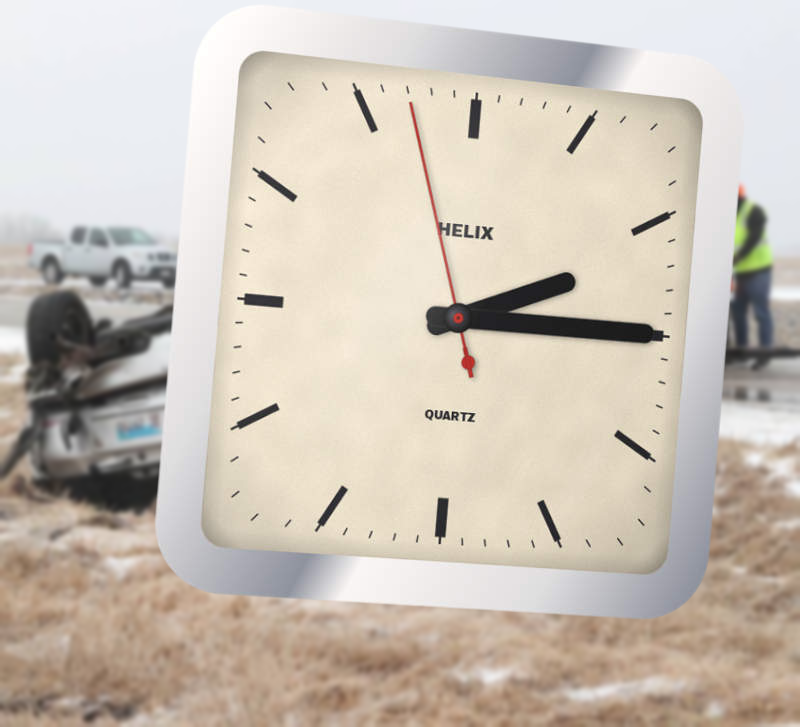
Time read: **2:14:57**
